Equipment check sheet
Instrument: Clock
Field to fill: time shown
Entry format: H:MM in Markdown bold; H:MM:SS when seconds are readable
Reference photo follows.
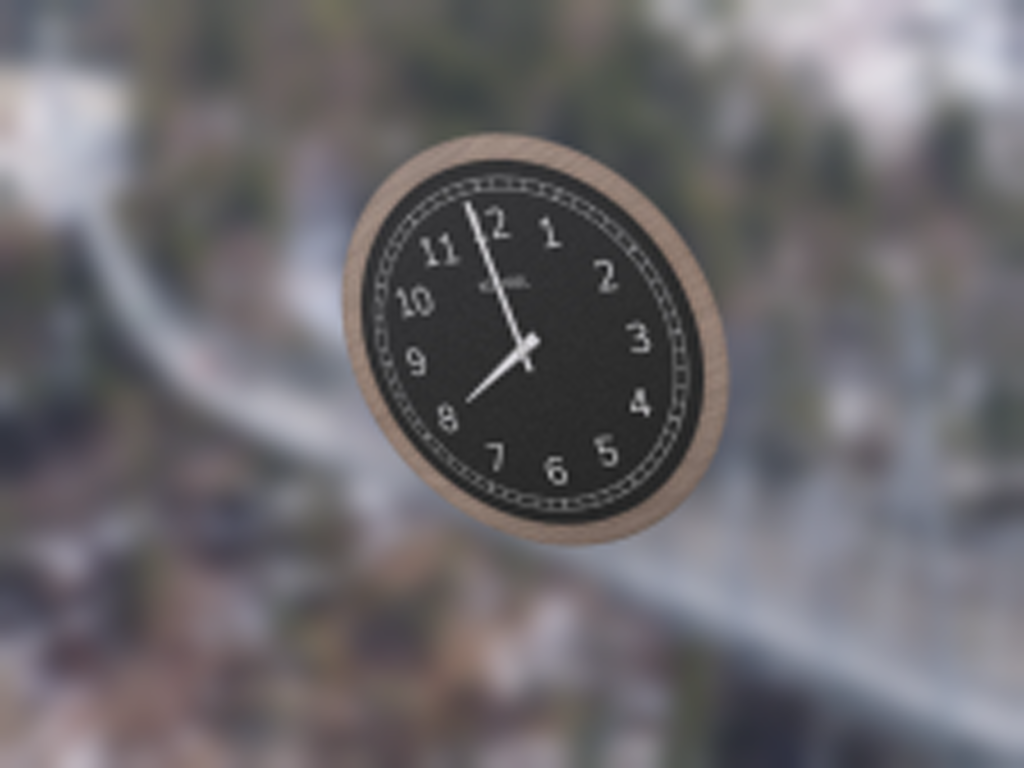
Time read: **7:59**
